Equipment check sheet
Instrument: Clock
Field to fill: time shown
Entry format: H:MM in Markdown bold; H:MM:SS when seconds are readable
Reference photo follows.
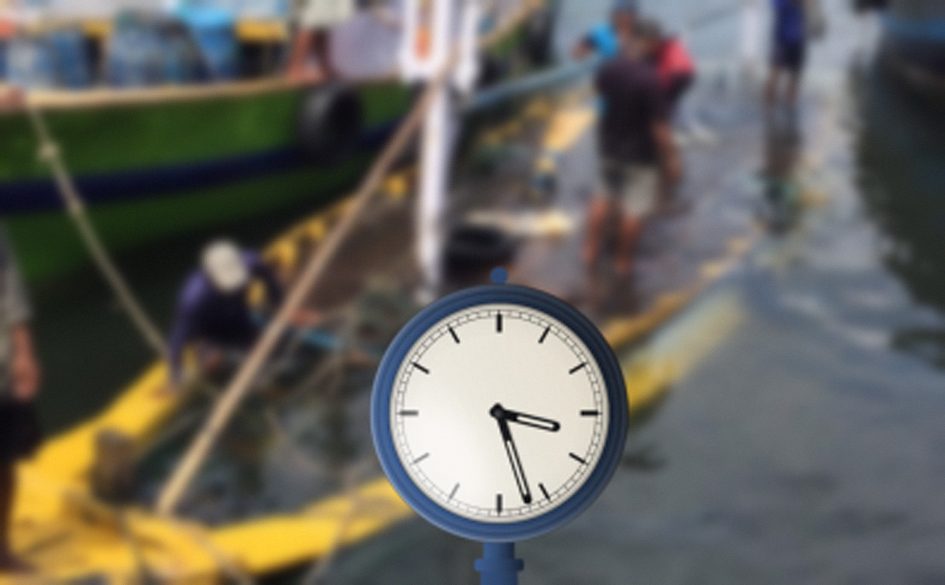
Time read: **3:27**
